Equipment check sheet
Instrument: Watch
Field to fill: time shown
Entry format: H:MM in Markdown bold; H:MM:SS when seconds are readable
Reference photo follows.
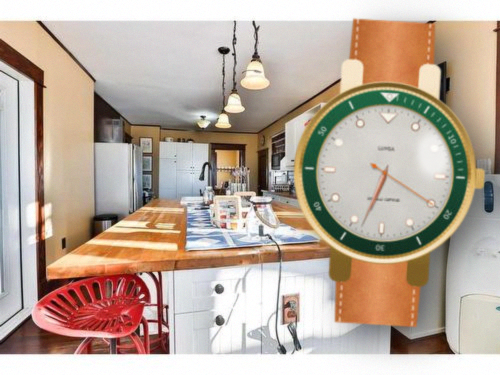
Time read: **6:33:20**
